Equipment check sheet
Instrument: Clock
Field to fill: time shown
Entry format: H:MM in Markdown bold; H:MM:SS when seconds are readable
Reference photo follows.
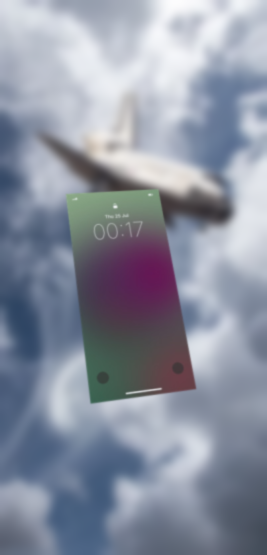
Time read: **0:17**
